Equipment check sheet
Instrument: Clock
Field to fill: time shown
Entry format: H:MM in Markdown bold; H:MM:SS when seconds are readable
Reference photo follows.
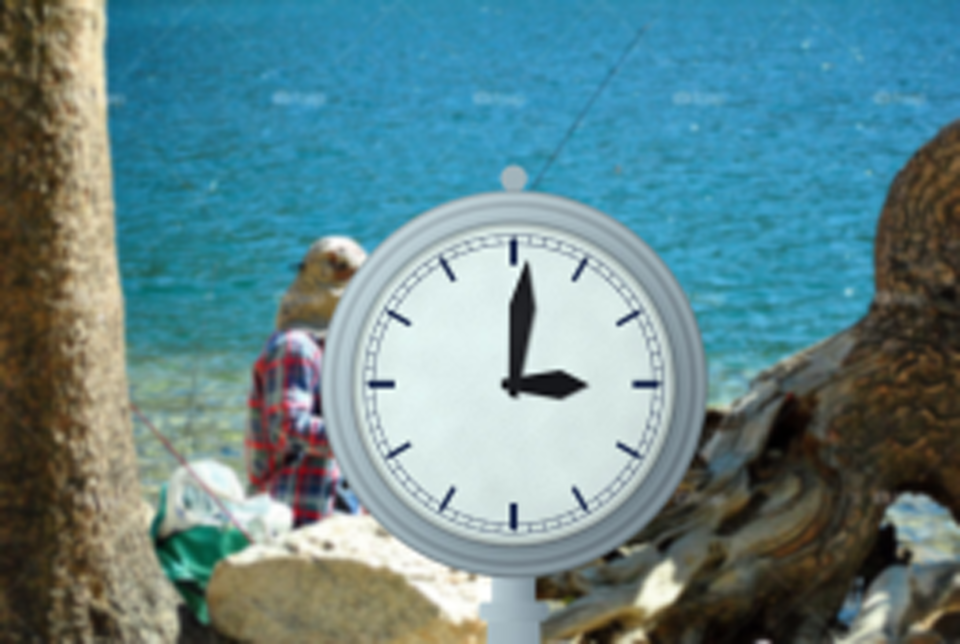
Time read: **3:01**
